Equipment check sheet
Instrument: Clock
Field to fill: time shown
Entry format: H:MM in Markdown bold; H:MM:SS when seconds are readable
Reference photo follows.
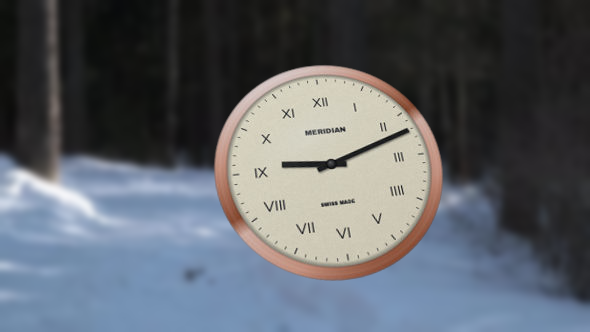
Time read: **9:12**
